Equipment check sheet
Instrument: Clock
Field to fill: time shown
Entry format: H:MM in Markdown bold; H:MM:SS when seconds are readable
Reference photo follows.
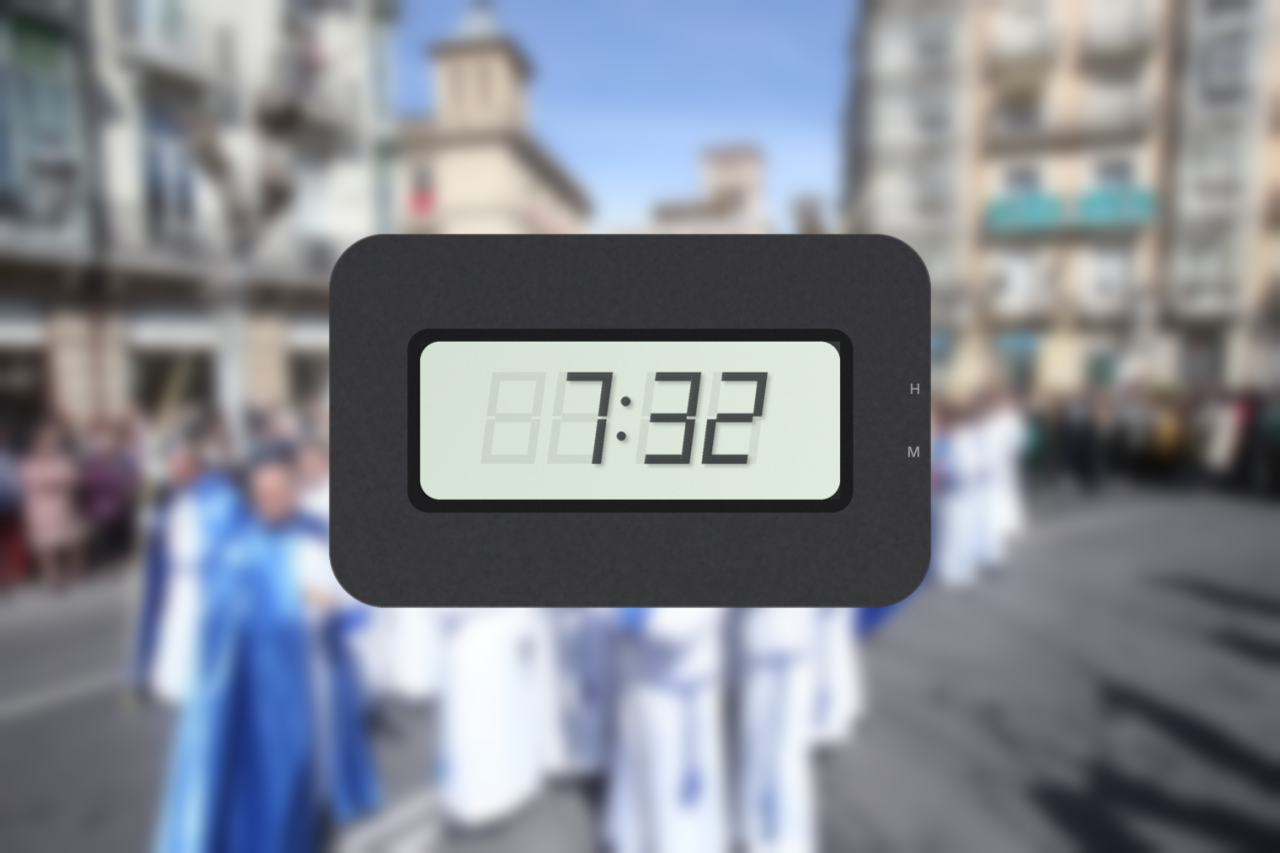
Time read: **7:32**
